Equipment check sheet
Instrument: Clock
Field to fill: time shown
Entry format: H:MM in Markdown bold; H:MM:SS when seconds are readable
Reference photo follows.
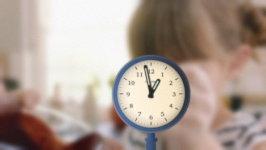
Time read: **12:58**
